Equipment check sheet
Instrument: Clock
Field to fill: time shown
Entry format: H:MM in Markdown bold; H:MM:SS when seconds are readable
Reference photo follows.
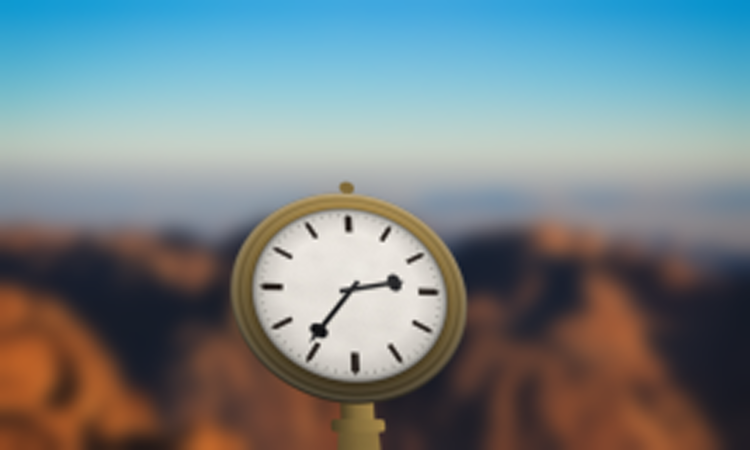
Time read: **2:36**
